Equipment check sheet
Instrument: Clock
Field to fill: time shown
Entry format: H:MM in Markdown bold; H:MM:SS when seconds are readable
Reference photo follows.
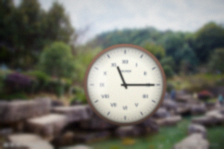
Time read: **11:15**
